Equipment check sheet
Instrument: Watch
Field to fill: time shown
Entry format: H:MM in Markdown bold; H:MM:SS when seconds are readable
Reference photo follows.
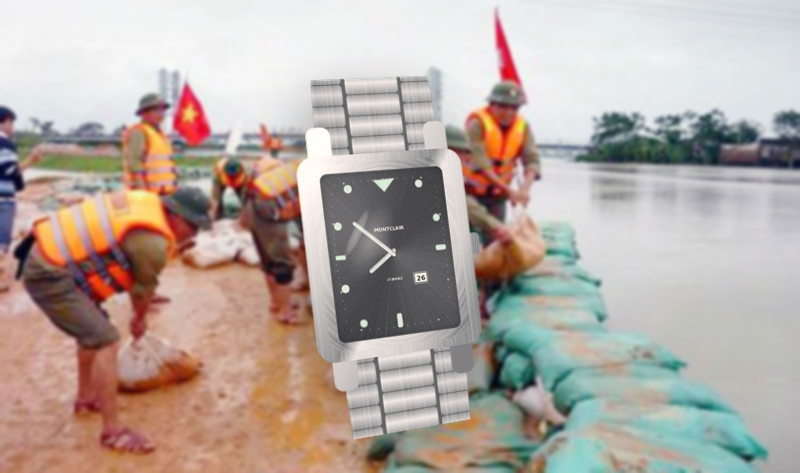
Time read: **7:52**
